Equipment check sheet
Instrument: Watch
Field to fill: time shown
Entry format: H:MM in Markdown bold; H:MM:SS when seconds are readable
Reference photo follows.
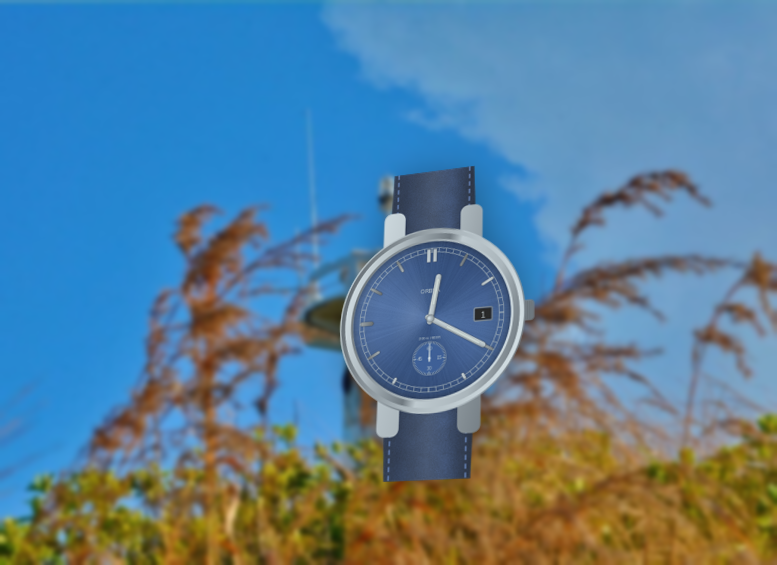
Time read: **12:20**
